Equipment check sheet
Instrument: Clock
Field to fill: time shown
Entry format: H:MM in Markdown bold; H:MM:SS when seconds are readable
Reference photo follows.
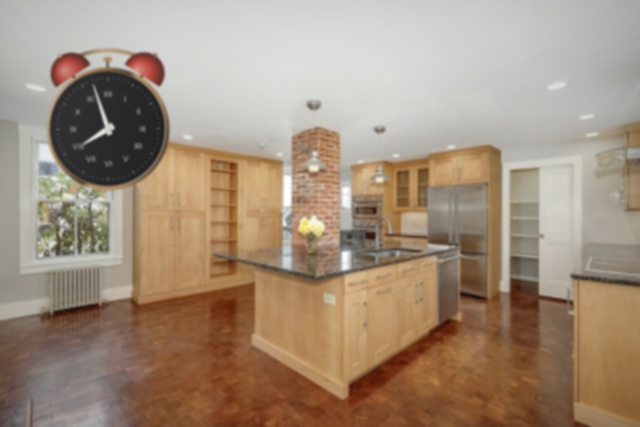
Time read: **7:57**
